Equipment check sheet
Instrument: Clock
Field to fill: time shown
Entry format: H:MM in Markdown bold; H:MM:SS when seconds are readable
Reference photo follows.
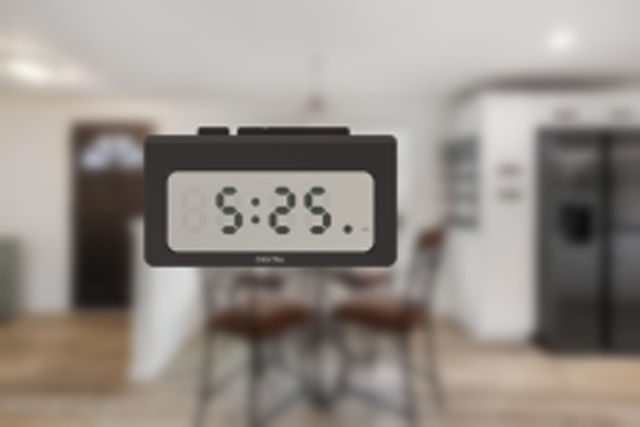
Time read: **5:25**
